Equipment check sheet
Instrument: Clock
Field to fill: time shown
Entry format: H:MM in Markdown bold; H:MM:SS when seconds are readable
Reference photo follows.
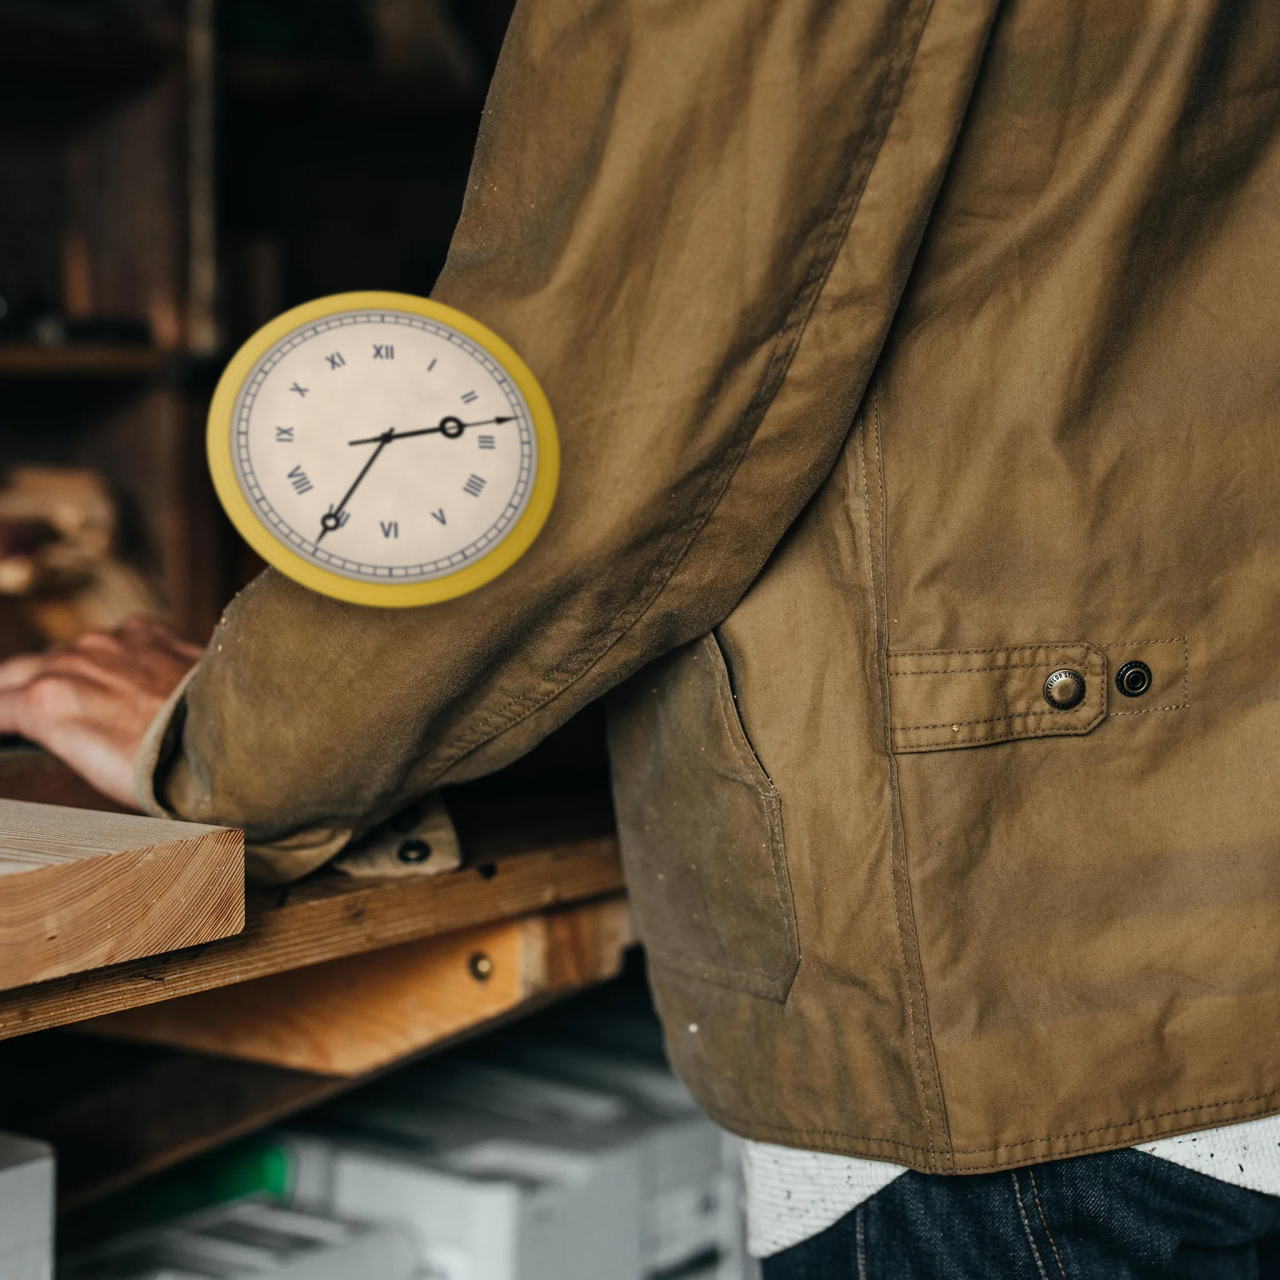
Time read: **2:35:13**
